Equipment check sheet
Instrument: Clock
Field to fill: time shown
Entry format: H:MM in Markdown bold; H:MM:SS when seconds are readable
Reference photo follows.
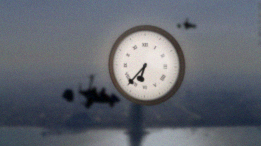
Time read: **6:37**
